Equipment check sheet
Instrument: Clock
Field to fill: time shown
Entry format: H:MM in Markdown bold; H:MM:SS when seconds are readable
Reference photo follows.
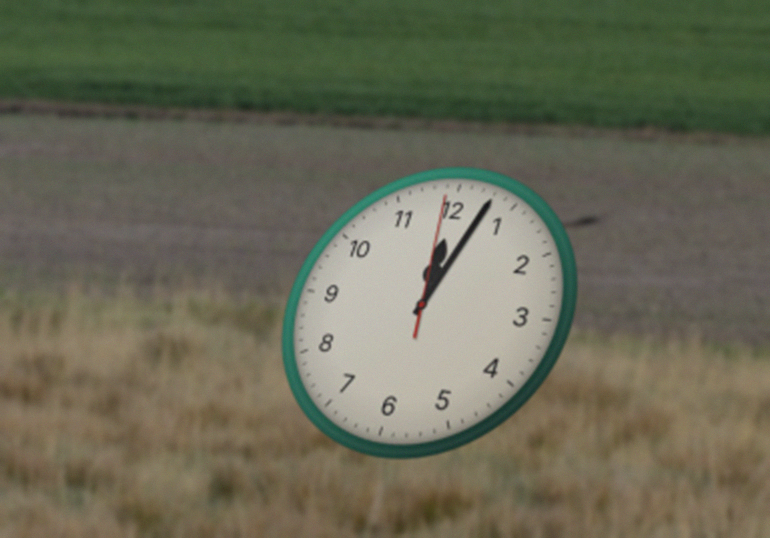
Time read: **12:02:59**
